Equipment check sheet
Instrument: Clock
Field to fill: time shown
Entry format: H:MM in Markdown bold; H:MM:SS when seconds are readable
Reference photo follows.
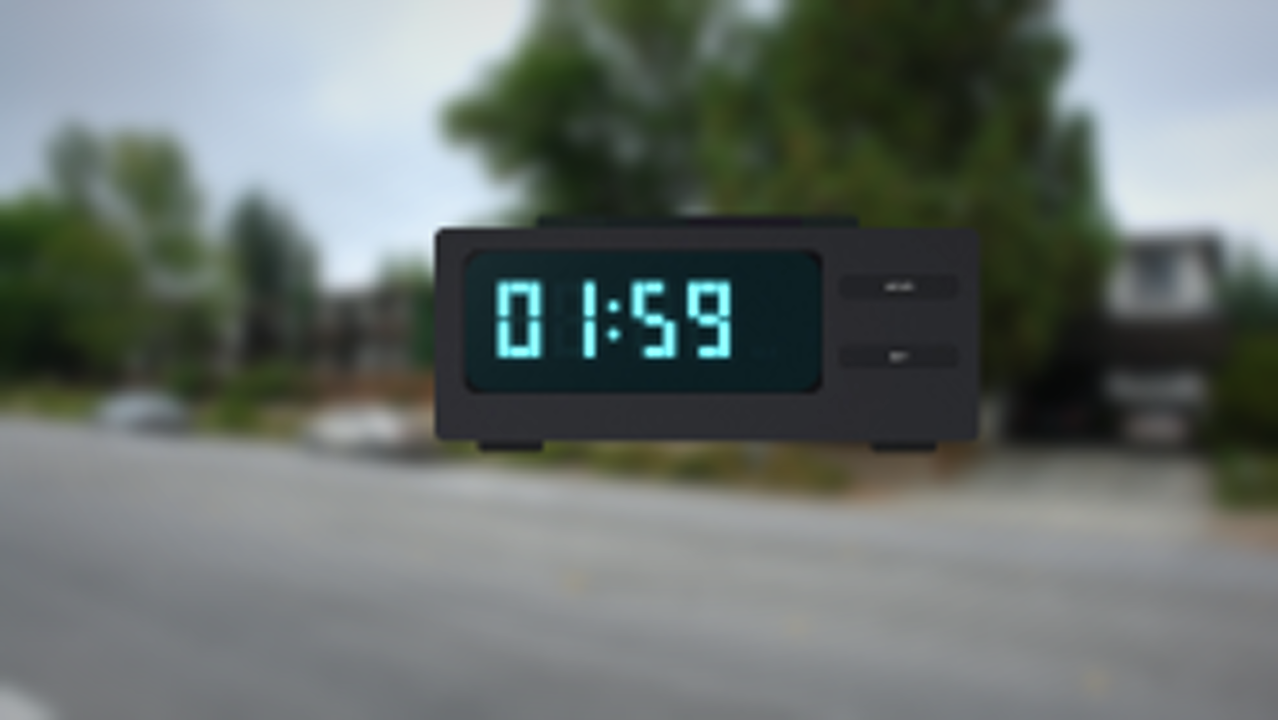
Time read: **1:59**
